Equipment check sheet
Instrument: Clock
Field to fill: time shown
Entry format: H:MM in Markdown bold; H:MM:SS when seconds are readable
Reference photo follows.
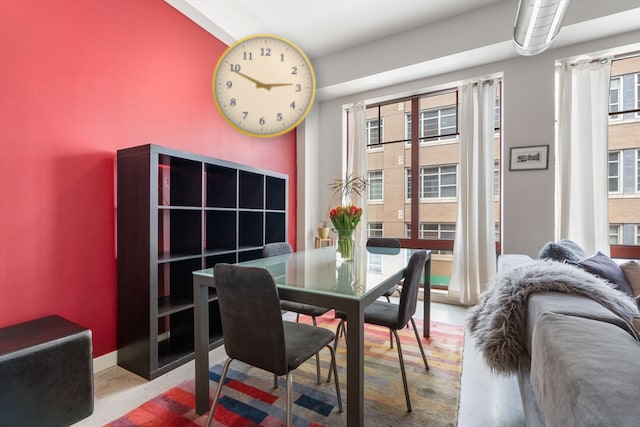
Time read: **2:49**
